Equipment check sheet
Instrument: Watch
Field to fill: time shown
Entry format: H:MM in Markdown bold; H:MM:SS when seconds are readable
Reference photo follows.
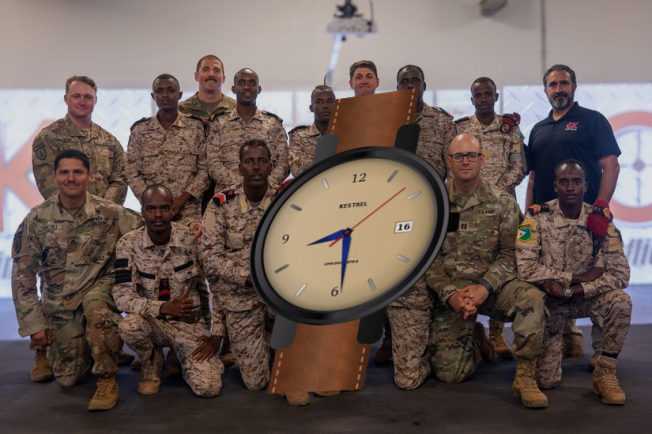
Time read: **8:29:08**
